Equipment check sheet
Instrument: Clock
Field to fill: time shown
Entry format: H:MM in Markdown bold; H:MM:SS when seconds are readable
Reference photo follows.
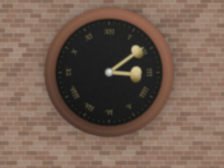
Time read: **3:09**
